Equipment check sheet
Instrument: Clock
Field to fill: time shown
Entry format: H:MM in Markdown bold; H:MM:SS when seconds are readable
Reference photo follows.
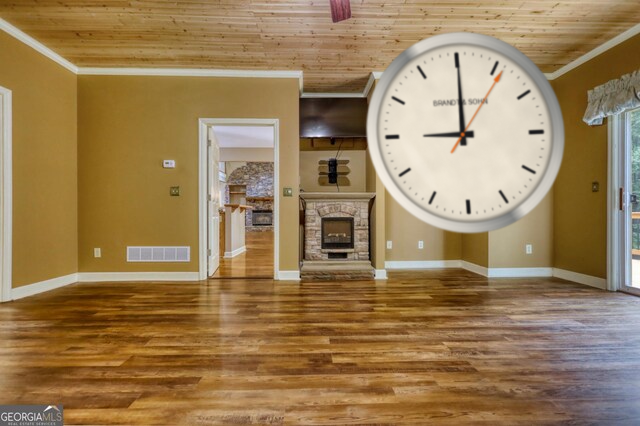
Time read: **9:00:06**
